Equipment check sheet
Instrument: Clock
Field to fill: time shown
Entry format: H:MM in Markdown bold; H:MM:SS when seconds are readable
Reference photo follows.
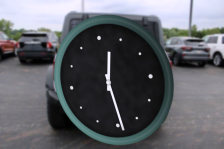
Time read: **12:29**
